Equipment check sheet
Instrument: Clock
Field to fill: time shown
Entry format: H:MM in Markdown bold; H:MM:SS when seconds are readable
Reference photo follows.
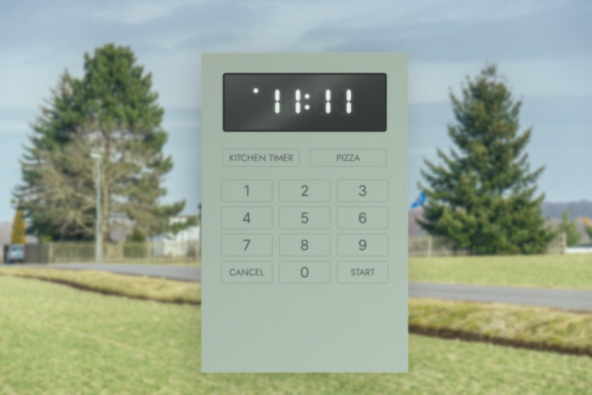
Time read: **11:11**
